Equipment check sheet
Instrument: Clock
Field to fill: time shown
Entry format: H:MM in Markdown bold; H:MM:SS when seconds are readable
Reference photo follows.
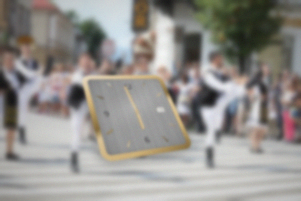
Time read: **5:59**
